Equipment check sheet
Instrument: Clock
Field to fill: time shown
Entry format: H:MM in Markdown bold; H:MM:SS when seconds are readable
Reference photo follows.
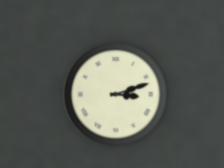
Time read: **3:12**
